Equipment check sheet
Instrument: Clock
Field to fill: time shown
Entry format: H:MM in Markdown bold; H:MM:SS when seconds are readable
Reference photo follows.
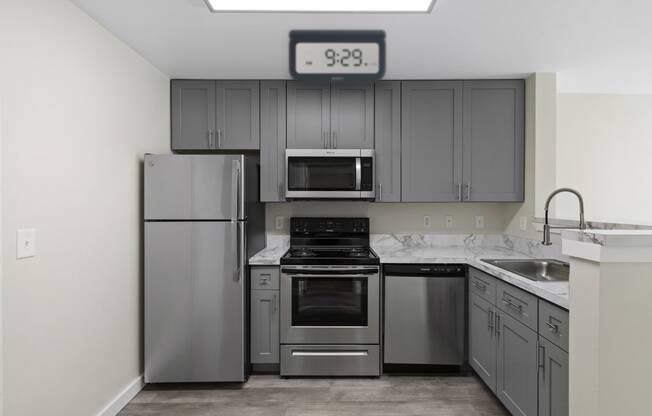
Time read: **9:29**
